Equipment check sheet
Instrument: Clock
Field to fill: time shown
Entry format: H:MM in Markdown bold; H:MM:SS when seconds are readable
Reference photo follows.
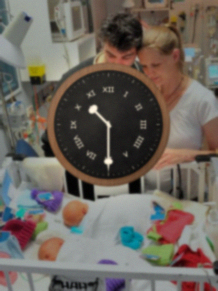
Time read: **10:30**
